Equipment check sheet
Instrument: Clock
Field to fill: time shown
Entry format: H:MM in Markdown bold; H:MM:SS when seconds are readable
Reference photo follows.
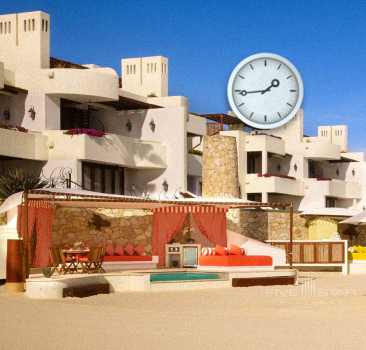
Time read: **1:44**
